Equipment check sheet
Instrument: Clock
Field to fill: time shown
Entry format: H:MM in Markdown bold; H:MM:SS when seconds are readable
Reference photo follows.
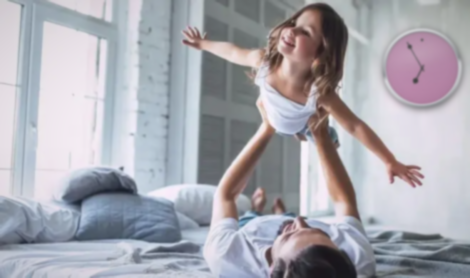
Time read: **6:55**
